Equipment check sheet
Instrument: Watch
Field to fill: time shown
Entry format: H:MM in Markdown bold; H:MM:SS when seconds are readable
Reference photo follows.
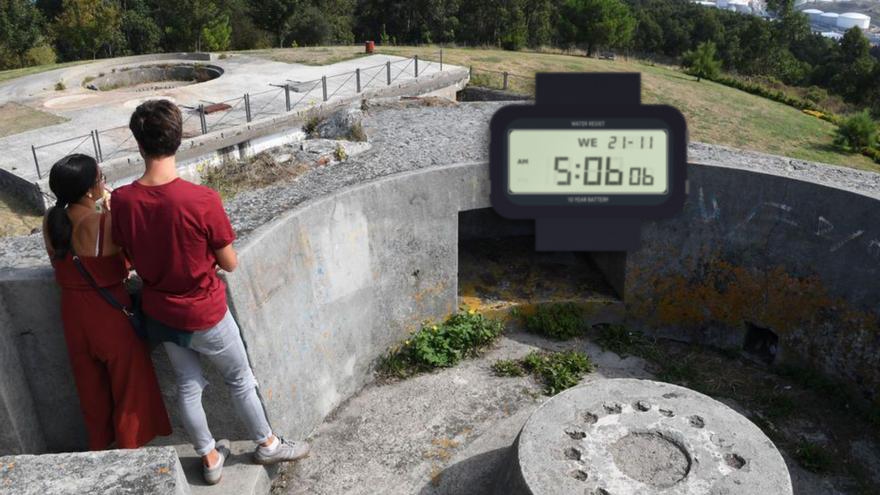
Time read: **5:06:06**
